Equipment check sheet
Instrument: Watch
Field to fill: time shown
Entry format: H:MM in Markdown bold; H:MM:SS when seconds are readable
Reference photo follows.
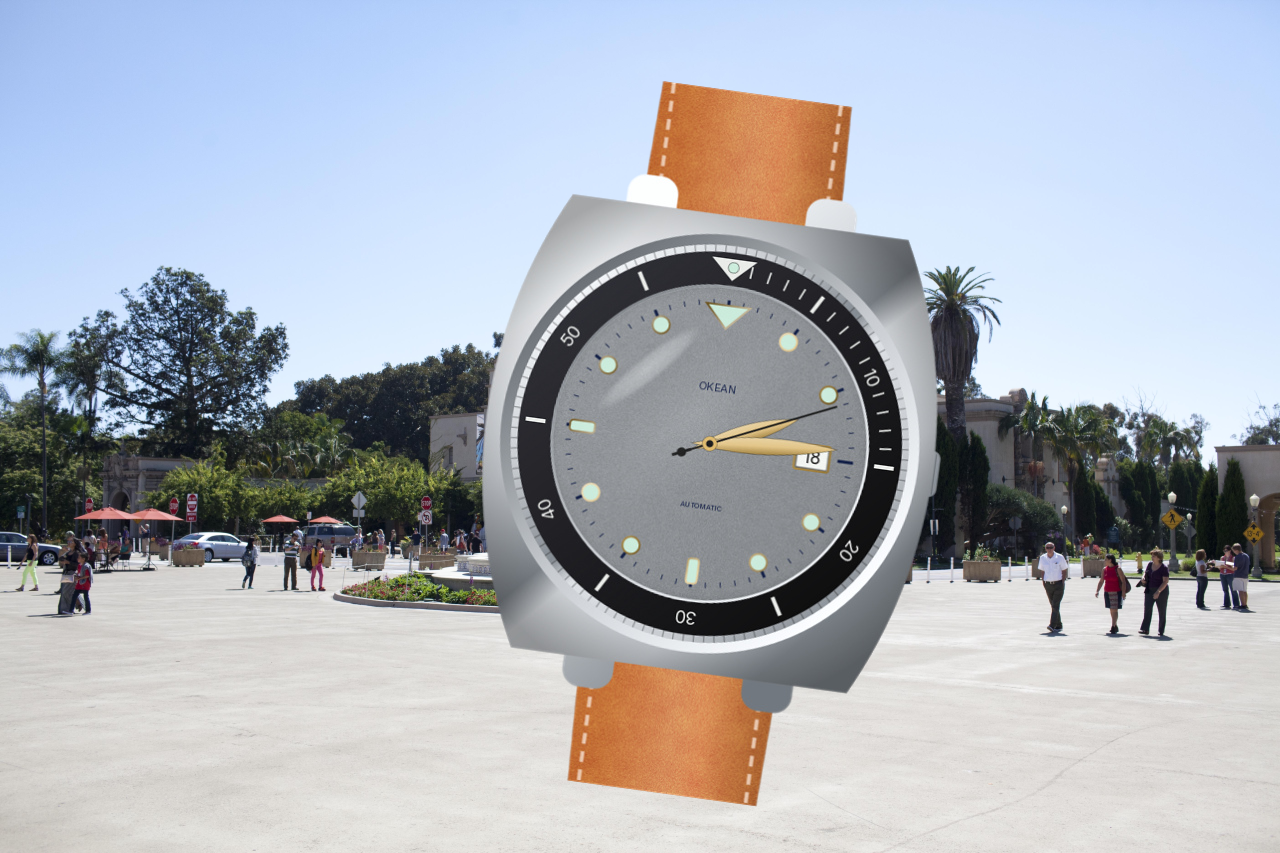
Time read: **2:14:11**
